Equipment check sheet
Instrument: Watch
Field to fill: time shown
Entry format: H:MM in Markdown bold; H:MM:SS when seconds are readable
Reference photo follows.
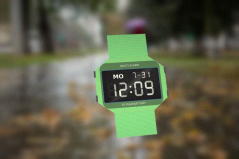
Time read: **12:09**
